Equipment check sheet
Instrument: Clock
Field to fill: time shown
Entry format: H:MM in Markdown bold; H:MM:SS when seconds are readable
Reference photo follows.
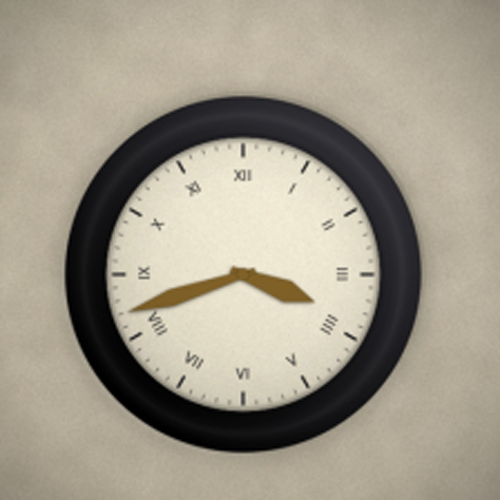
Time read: **3:42**
